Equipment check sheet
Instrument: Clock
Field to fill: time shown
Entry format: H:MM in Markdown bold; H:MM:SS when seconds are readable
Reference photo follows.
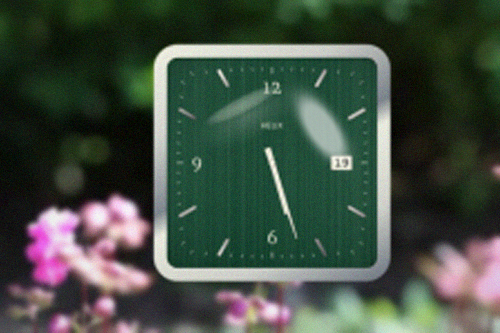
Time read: **5:27**
